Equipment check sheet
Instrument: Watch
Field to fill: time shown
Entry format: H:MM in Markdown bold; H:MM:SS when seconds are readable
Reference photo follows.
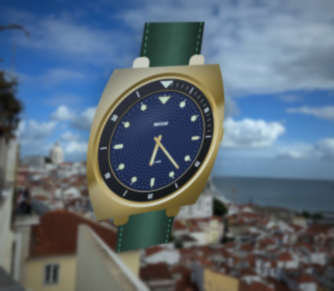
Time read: **6:23**
